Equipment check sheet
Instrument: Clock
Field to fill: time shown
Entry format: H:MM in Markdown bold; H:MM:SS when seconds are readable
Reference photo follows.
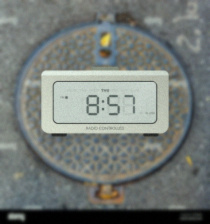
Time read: **8:57**
